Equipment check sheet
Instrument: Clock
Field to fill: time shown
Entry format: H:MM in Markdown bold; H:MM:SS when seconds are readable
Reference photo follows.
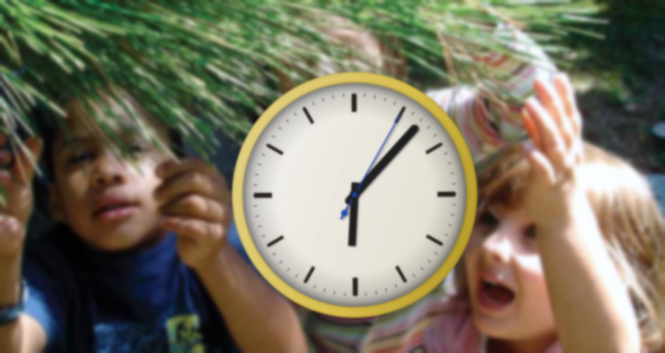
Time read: **6:07:05**
